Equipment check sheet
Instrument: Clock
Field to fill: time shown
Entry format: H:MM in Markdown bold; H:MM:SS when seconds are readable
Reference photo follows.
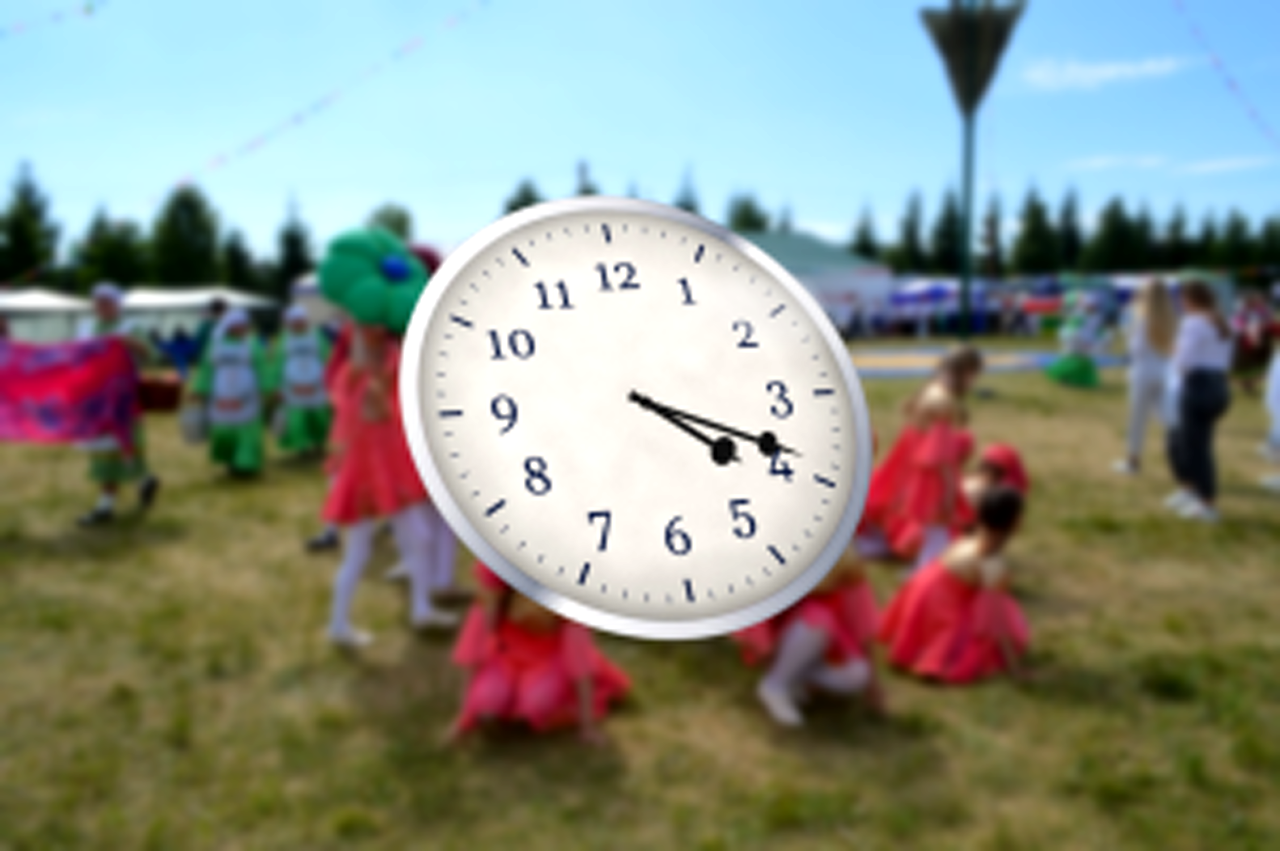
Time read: **4:19**
